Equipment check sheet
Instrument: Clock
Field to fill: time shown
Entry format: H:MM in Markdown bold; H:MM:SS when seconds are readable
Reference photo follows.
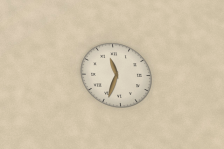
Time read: **11:34**
